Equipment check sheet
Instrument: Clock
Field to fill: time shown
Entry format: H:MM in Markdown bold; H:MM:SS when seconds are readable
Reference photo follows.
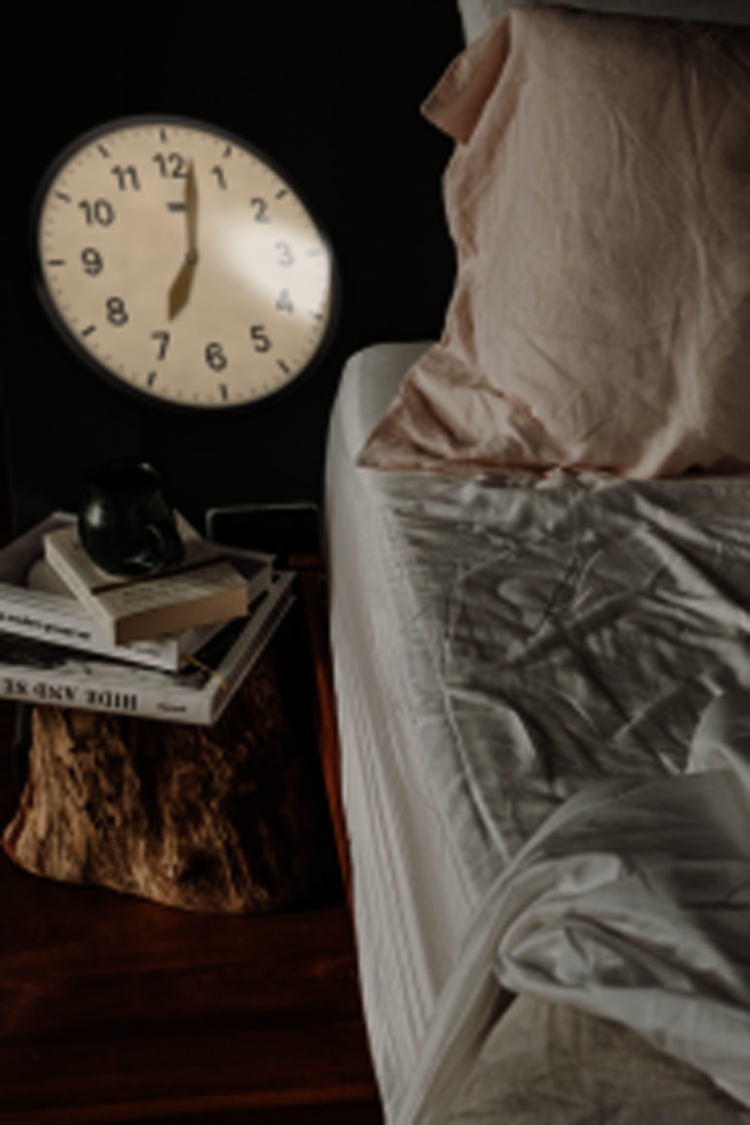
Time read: **7:02**
